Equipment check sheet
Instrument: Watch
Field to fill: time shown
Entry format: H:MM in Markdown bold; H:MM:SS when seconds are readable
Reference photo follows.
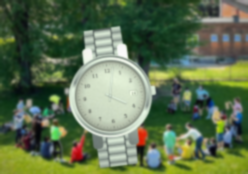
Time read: **4:02**
